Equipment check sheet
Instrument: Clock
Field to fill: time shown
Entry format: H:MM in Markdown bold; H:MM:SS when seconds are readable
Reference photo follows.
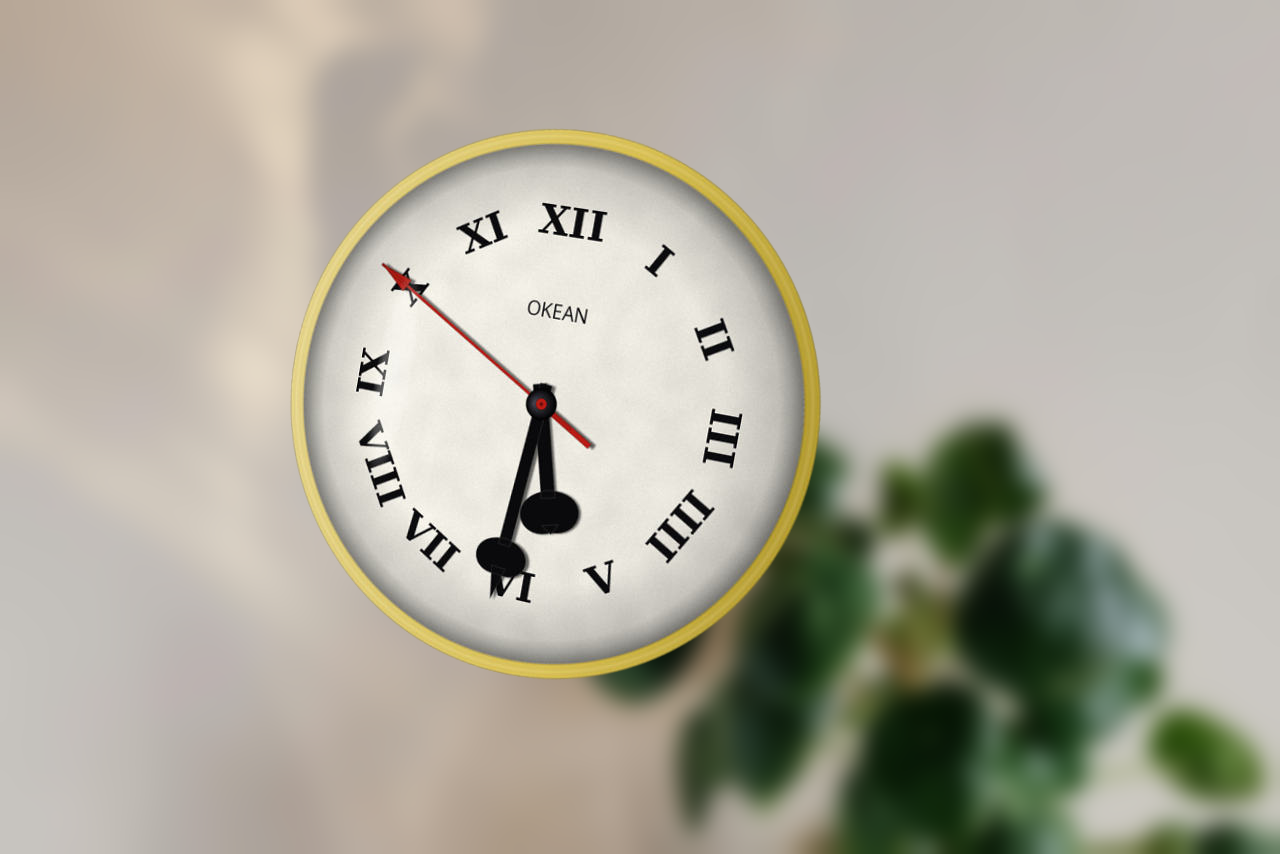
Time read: **5:30:50**
